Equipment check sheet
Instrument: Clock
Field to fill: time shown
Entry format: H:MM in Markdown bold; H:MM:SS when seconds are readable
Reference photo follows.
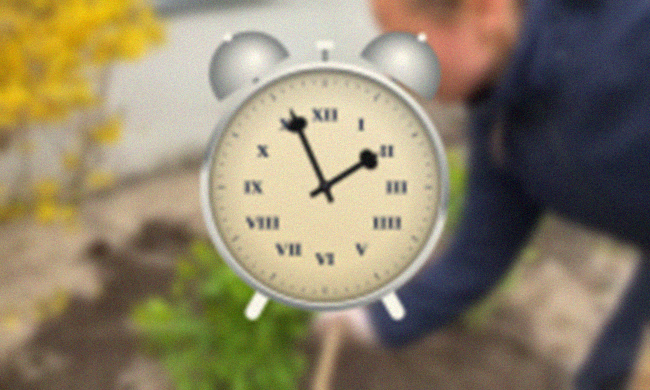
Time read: **1:56**
